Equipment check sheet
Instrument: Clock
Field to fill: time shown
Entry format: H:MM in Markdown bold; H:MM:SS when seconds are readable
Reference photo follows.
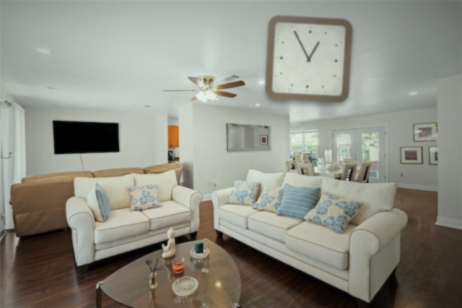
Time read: **12:55**
